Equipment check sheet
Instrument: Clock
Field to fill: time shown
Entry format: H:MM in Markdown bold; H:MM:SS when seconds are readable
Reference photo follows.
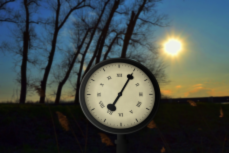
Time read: **7:05**
